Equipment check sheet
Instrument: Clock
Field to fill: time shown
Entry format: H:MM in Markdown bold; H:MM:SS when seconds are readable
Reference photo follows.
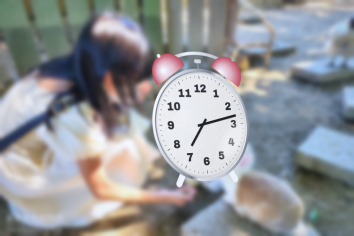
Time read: **7:13**
